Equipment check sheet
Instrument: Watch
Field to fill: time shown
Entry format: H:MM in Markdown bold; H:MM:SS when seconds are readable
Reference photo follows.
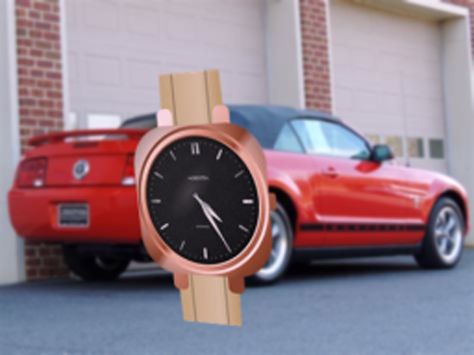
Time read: **4:25**
